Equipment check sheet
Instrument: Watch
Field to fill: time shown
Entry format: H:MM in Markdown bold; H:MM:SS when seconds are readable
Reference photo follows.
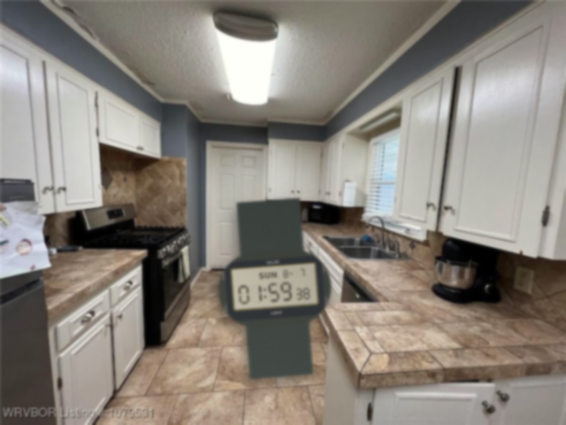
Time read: **1:59:38**
